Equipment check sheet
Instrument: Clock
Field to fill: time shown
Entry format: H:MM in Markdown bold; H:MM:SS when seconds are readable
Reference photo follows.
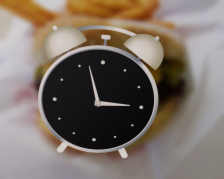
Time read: **2:57**
